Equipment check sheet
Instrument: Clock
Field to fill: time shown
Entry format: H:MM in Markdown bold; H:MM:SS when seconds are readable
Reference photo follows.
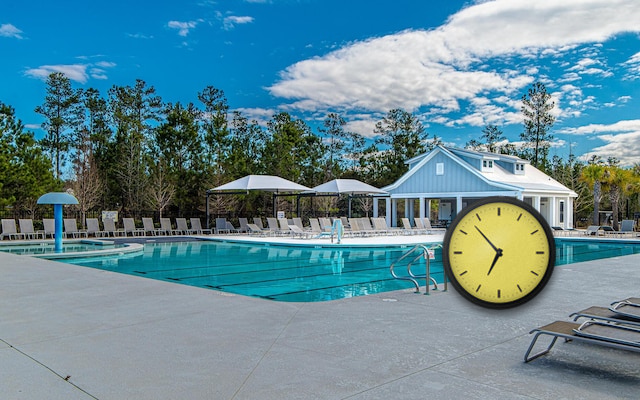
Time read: **6:53**
